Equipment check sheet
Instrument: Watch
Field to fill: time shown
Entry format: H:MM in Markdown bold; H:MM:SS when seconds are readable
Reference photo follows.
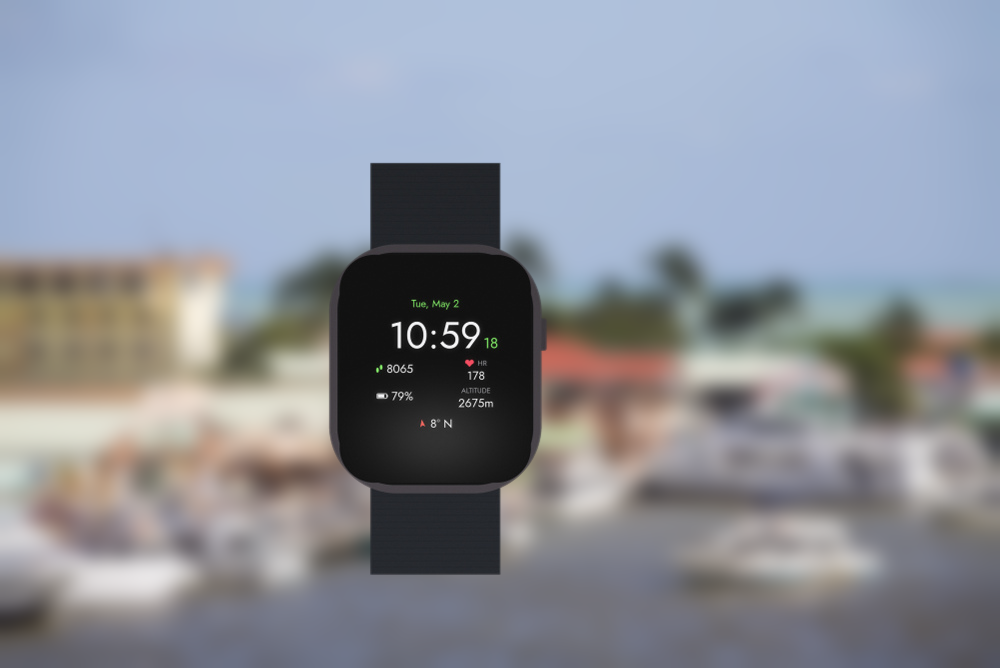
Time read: **10:59:18**
